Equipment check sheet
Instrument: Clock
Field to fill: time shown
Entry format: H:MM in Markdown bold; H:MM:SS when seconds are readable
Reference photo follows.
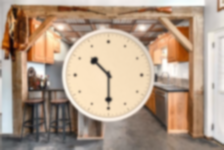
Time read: **10:30**
